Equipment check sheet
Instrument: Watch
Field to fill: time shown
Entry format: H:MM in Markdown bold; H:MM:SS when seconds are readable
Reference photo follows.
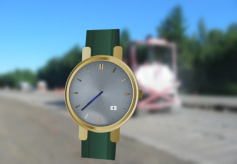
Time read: **7:38**
